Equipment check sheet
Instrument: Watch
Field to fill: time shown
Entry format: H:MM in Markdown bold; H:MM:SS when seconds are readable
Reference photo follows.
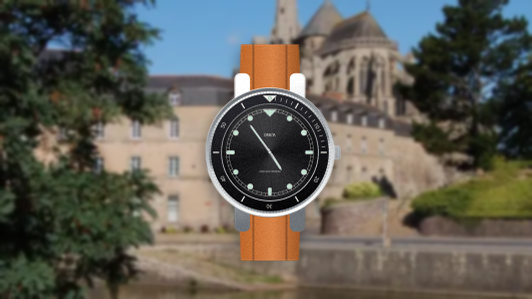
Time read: **4:54**
